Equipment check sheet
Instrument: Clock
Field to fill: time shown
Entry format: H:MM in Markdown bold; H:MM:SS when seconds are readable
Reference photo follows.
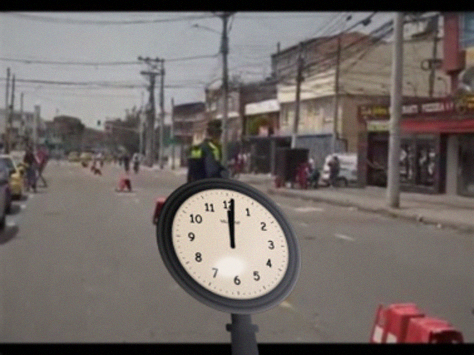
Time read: **12:01**
